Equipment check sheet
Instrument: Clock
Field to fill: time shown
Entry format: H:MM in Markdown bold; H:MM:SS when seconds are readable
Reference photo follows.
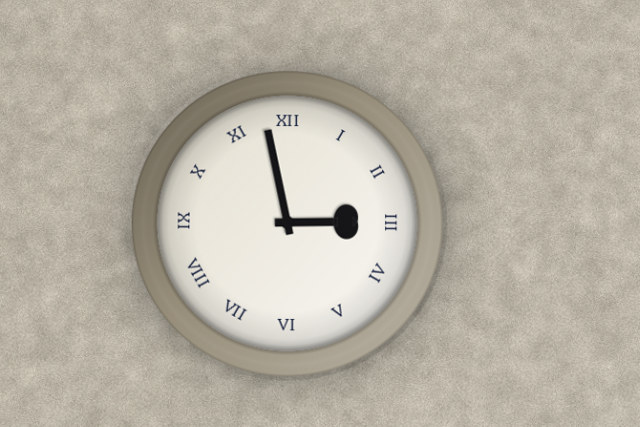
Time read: **2:58**
